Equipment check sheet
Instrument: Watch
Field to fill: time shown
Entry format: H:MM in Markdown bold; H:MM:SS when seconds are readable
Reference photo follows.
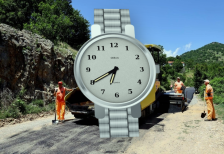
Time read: **6:40**
